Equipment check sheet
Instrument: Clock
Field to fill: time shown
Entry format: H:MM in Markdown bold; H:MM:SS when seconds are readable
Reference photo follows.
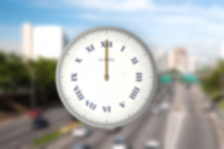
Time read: **12:00**
